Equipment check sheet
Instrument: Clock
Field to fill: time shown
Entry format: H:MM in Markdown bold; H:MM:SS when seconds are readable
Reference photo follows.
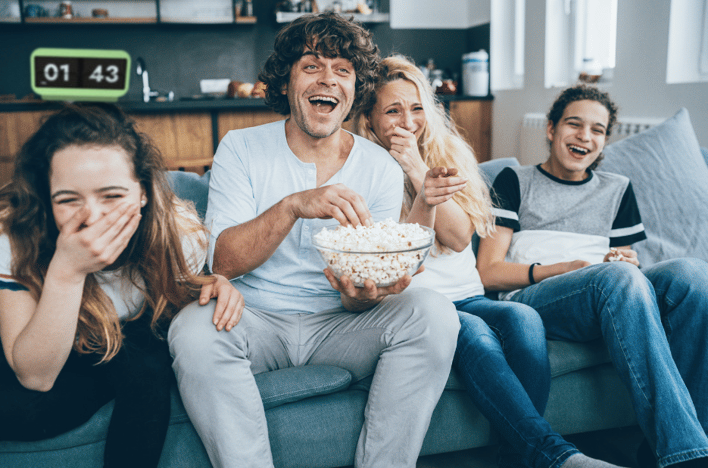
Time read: **1:43**
